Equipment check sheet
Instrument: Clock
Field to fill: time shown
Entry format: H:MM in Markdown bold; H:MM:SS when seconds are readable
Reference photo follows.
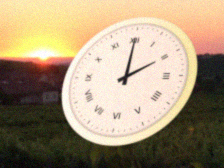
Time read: **2:00**
